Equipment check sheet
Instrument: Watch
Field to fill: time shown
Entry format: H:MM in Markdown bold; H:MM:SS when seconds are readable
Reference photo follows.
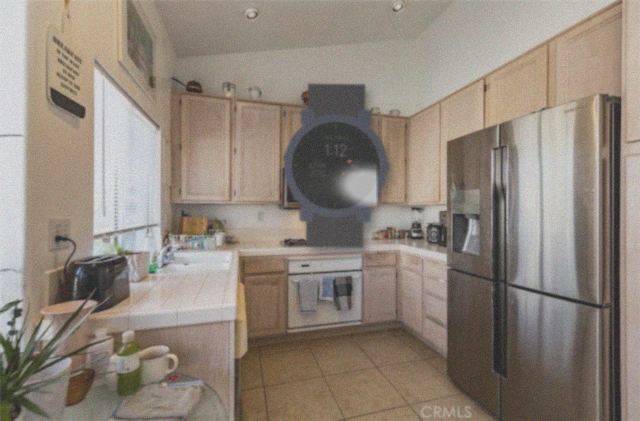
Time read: **1:12**
